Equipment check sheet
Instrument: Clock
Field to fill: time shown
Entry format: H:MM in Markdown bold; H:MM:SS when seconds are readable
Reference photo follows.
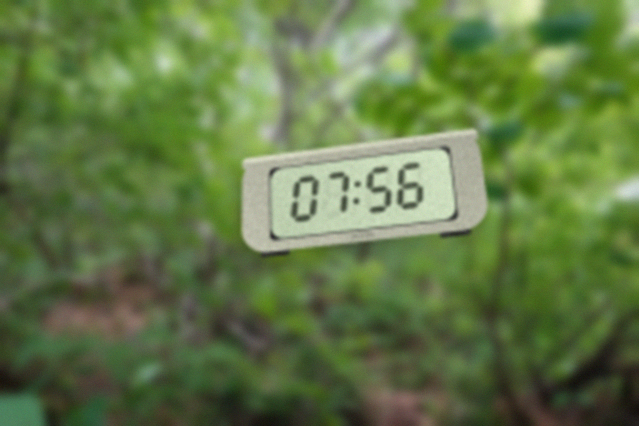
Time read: **7:56**
